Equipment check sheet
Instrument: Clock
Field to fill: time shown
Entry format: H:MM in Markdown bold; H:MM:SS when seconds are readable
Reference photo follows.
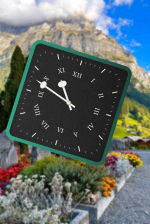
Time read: **10:48**
